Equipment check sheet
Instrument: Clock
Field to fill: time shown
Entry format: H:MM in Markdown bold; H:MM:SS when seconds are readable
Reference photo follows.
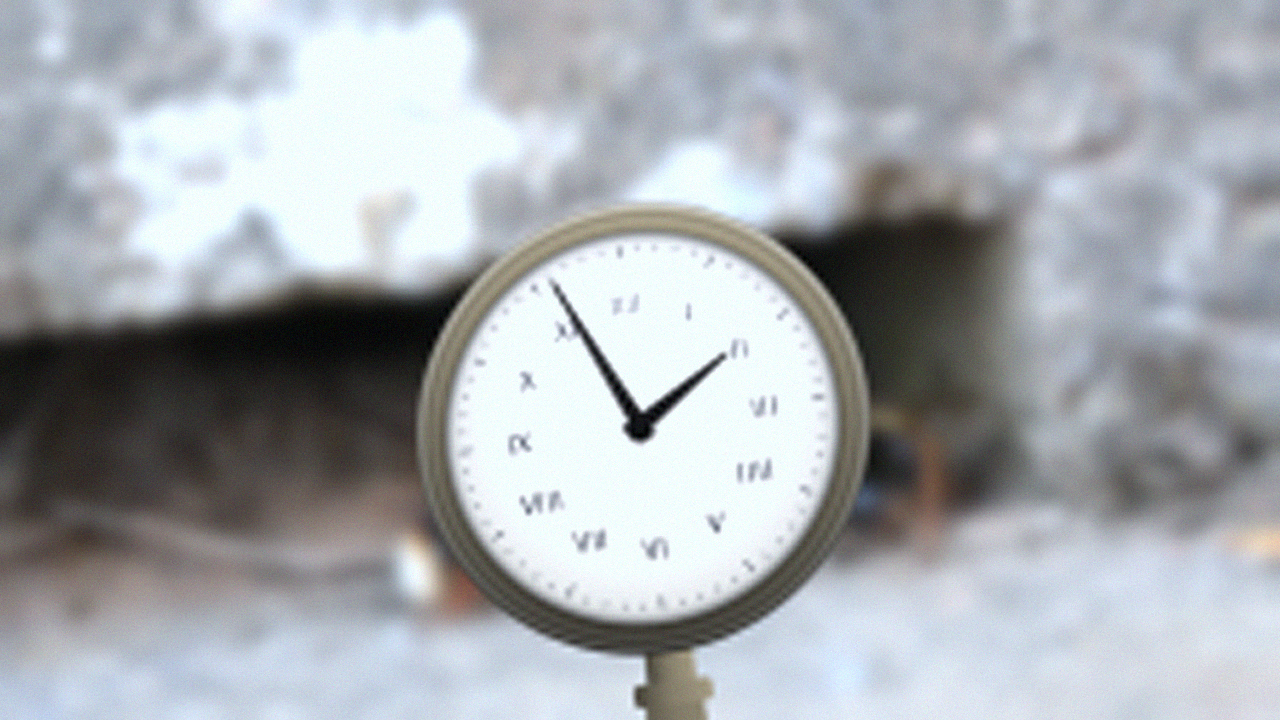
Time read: **1:56**
